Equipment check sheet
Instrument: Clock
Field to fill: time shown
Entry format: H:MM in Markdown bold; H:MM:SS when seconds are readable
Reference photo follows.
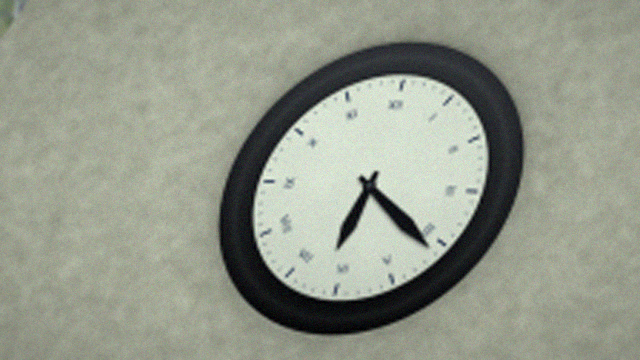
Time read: **6:21**
